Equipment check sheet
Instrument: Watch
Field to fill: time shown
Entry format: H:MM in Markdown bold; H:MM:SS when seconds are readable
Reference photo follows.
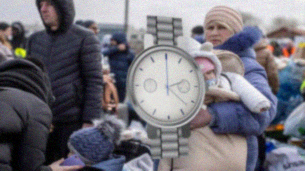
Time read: **2:22**
